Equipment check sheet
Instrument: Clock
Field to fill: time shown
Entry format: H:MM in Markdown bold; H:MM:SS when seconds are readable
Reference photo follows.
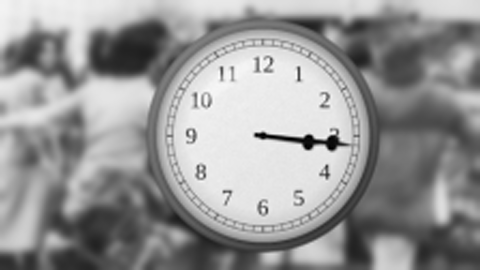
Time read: **3:16**
